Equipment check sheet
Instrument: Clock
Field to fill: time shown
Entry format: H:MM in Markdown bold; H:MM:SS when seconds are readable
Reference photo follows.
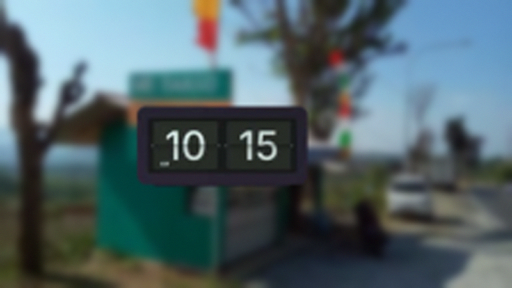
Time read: **10:15**
